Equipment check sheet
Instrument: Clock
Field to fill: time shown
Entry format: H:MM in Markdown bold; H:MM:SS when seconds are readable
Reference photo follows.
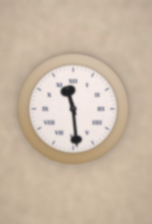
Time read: **11:29**
